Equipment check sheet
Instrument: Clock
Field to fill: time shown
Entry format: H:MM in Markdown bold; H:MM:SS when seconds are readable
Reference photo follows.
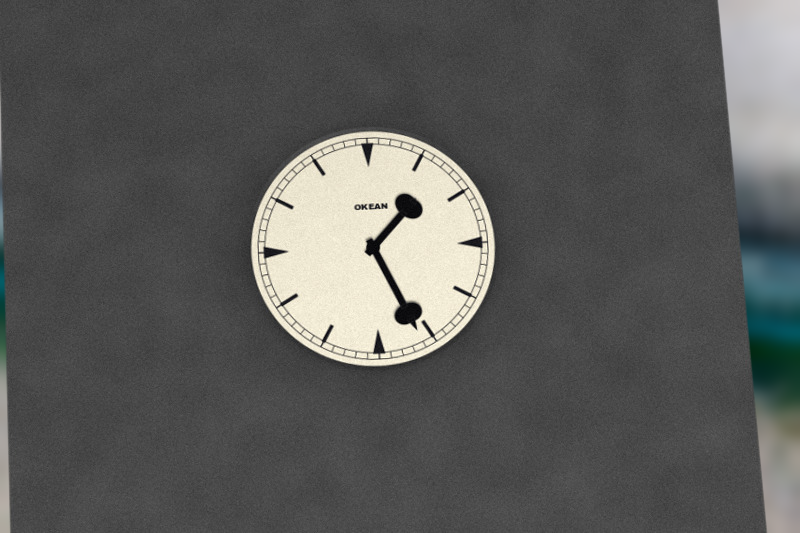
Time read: **1:26**
